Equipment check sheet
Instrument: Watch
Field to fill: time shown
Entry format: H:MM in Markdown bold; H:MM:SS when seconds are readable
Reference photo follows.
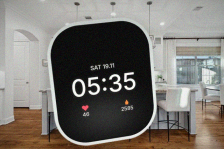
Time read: **5:35**
